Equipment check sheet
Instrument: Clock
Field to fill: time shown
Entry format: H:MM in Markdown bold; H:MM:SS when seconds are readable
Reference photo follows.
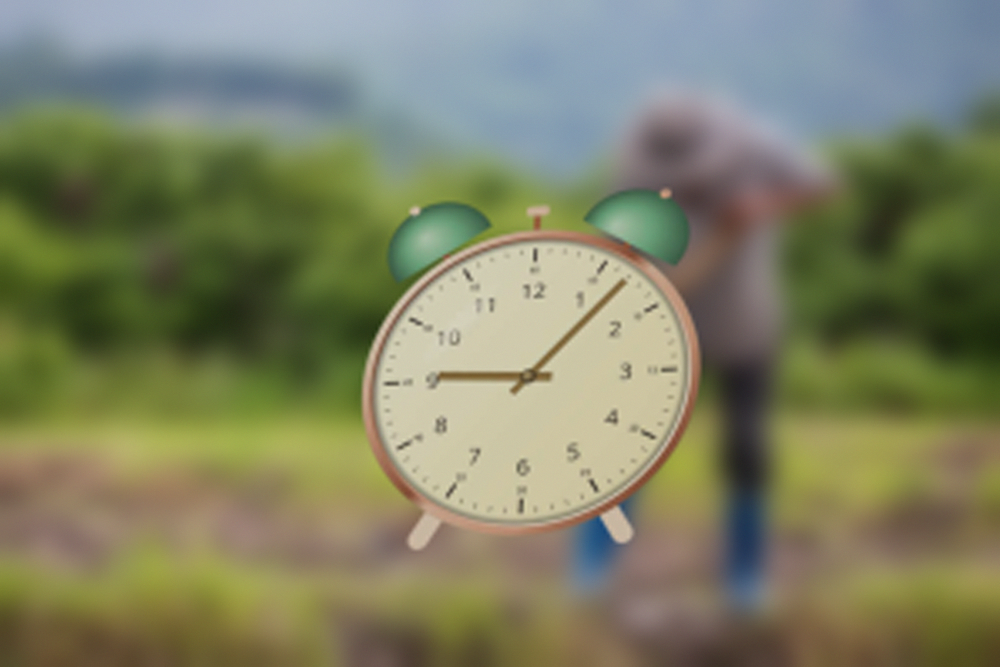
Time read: **9:07**
